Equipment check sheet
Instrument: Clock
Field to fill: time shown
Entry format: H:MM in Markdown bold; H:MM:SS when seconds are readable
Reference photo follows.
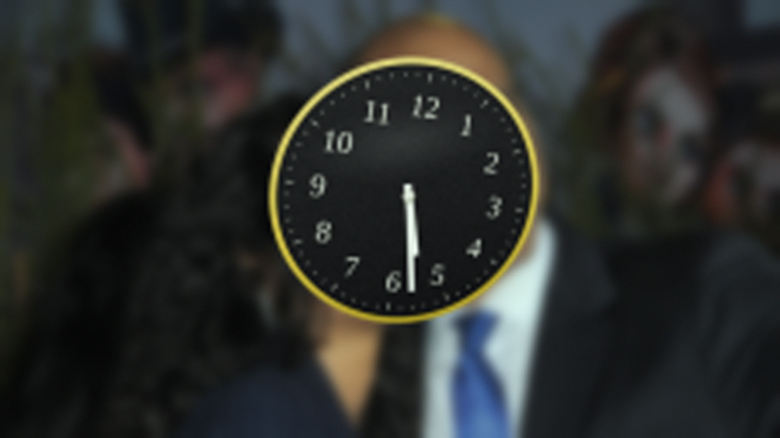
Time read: **5:28**
